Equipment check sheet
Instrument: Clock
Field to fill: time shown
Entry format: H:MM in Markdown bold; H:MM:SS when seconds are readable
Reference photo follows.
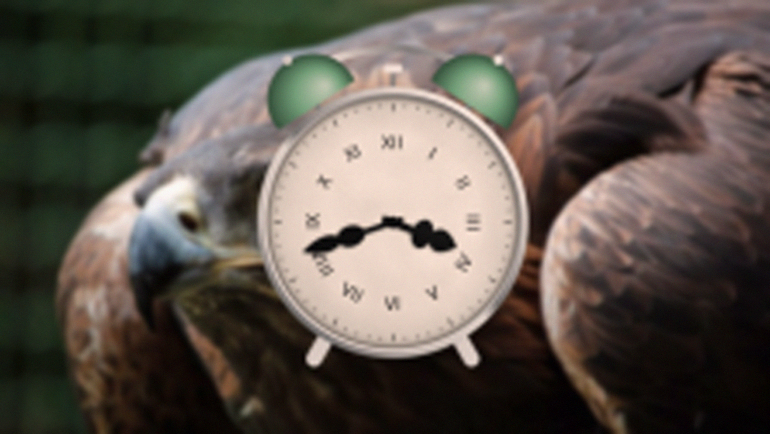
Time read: **3:42**
